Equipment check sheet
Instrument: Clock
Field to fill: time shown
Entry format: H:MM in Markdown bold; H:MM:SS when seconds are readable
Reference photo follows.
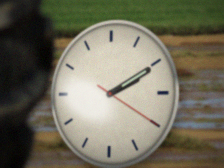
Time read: **2:10:20**
